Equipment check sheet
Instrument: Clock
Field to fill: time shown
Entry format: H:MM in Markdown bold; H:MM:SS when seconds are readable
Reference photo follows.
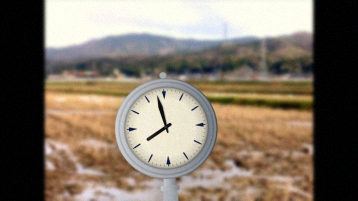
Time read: **7:58**
